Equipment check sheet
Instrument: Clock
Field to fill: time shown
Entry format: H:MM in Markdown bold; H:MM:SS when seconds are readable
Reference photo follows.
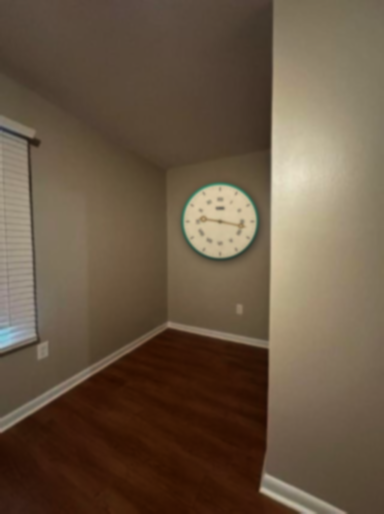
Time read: **9:17**
